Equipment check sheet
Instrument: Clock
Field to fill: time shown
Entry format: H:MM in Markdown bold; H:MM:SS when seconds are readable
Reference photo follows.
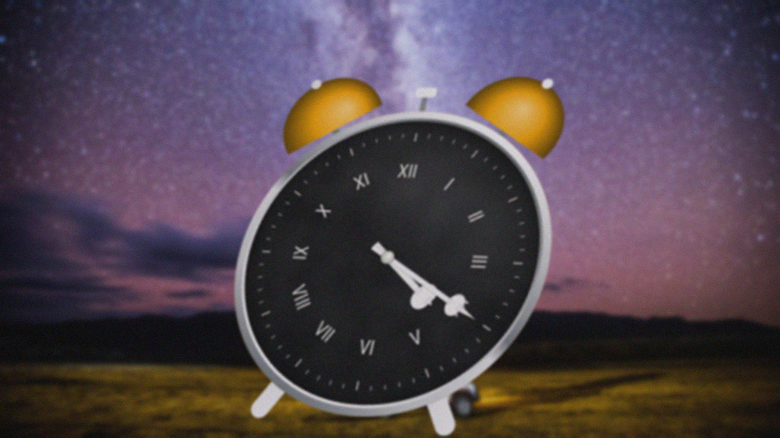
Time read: **4:20**
